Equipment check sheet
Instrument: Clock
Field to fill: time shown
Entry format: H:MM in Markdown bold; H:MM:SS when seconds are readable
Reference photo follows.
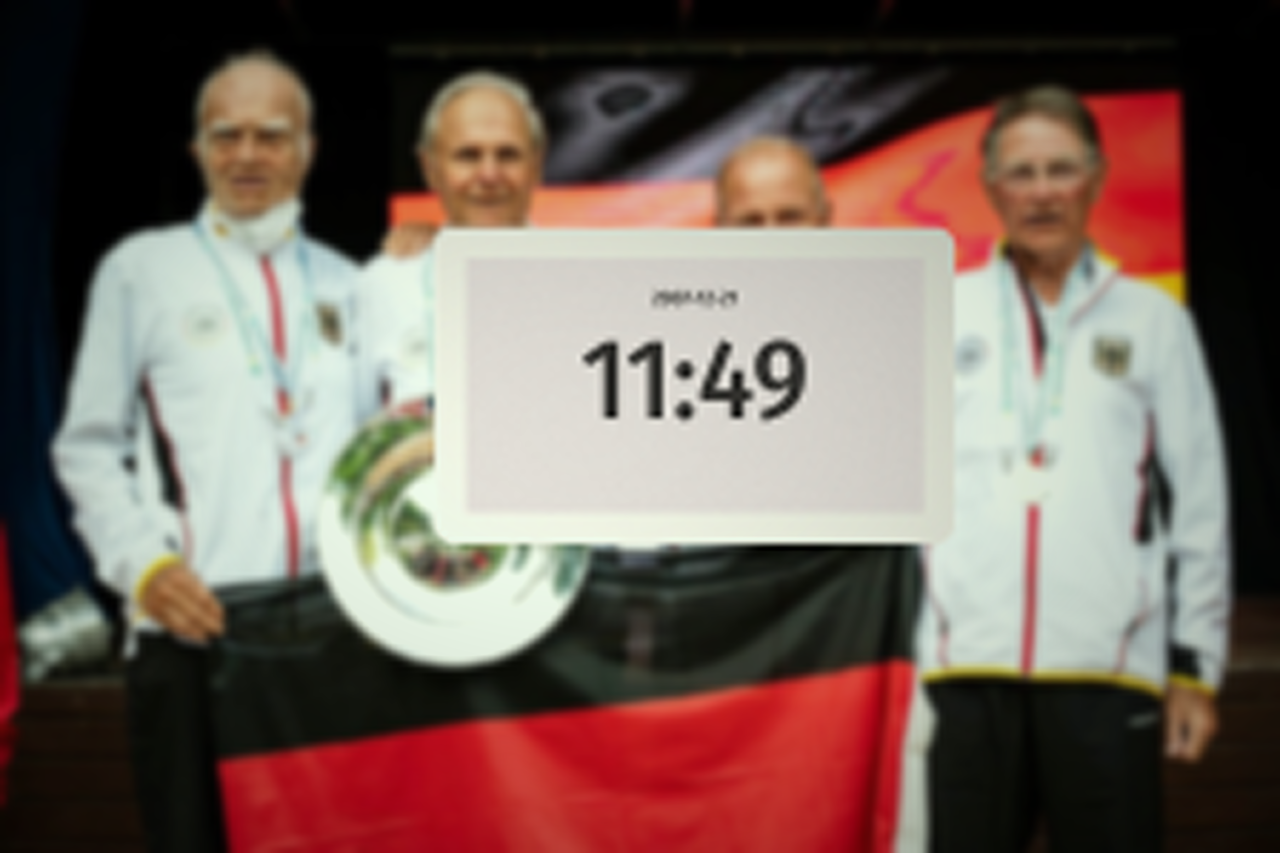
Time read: **11:49**
